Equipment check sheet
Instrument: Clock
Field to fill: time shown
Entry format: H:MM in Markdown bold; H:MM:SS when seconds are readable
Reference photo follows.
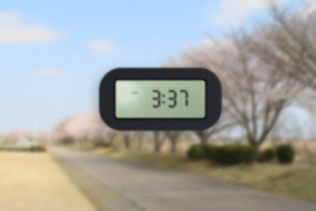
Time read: **3:37**
